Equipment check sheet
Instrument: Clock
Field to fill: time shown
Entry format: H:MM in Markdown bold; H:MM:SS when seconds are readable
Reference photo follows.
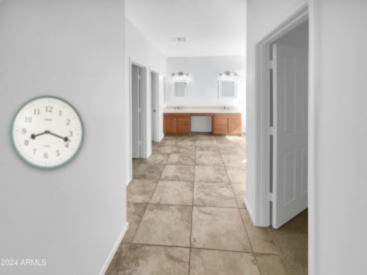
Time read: **8:18**
